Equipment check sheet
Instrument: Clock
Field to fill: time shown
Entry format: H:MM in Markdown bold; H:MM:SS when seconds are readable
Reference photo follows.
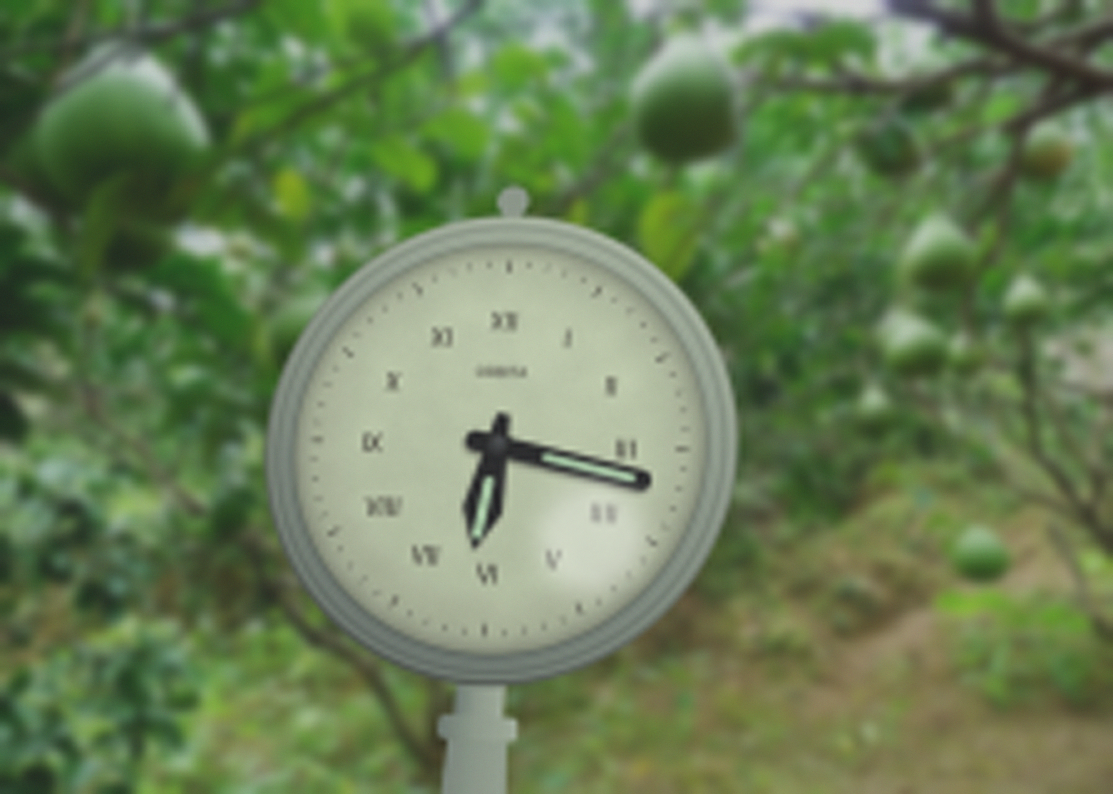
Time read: **6:17**
